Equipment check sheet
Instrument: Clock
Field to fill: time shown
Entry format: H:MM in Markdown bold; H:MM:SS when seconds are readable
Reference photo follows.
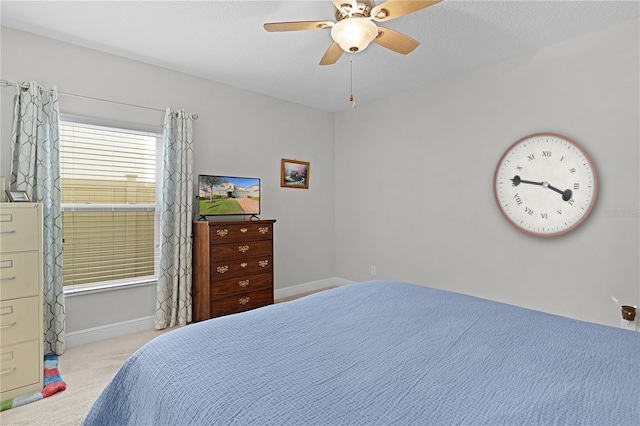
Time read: **3:46**
